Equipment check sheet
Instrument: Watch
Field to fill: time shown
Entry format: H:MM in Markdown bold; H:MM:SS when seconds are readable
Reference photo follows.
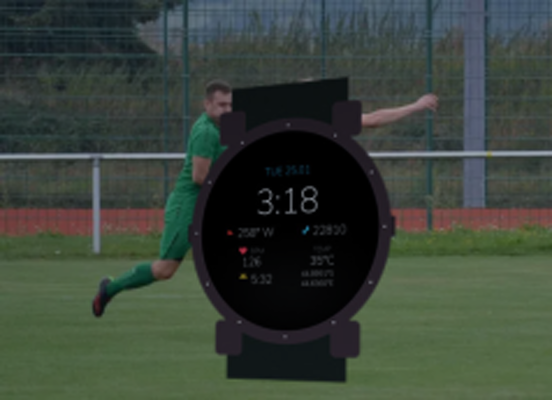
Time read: **3:18**
